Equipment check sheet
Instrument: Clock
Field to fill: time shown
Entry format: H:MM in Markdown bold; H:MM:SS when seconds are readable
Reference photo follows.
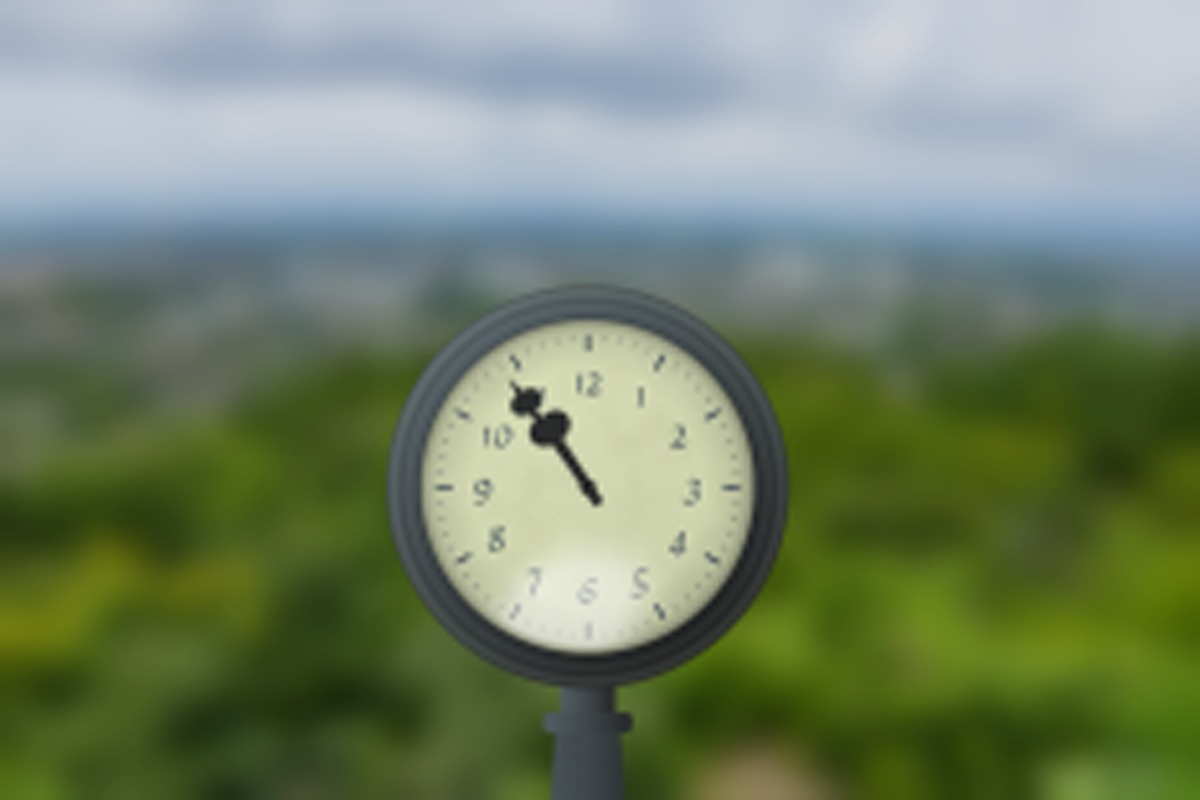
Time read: **10:54**
